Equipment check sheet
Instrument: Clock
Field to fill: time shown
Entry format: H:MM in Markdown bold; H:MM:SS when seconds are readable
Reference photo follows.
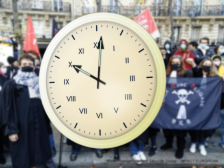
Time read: **10:01**
